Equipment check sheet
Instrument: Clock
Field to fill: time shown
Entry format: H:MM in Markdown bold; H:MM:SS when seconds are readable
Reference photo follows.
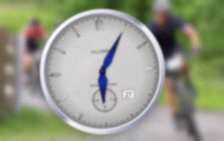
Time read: **6:05**
